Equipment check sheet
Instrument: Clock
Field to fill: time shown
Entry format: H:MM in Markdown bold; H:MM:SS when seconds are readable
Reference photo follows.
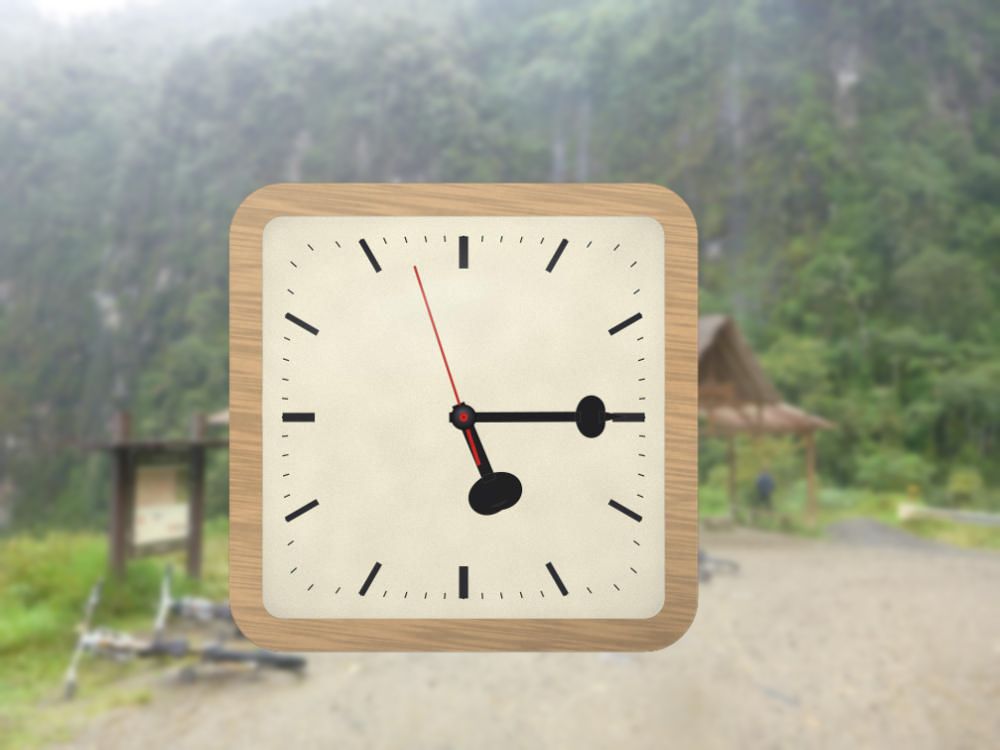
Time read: **5:14:57**
